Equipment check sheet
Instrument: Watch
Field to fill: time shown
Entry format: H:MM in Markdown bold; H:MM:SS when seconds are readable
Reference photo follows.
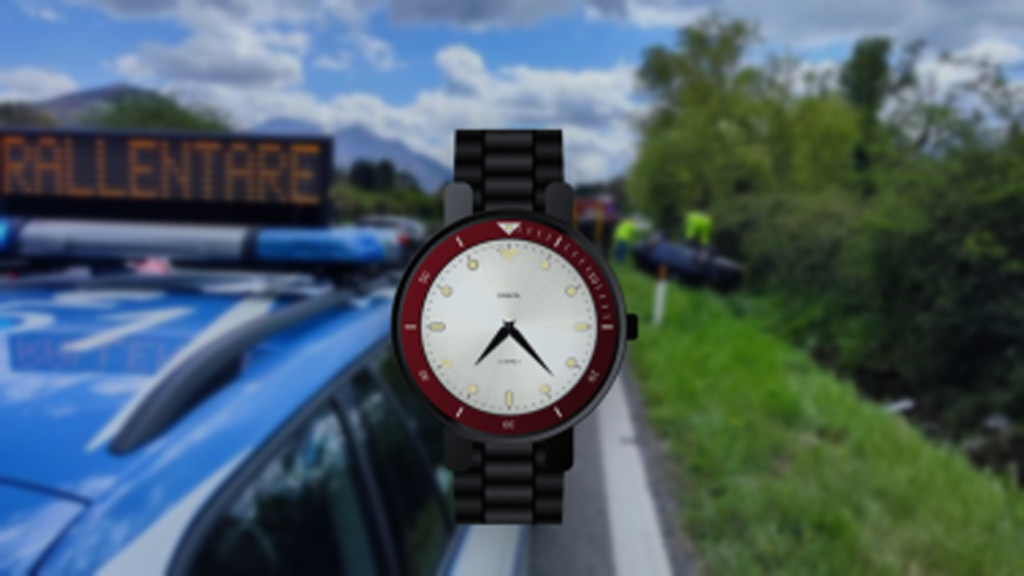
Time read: **7:23**
